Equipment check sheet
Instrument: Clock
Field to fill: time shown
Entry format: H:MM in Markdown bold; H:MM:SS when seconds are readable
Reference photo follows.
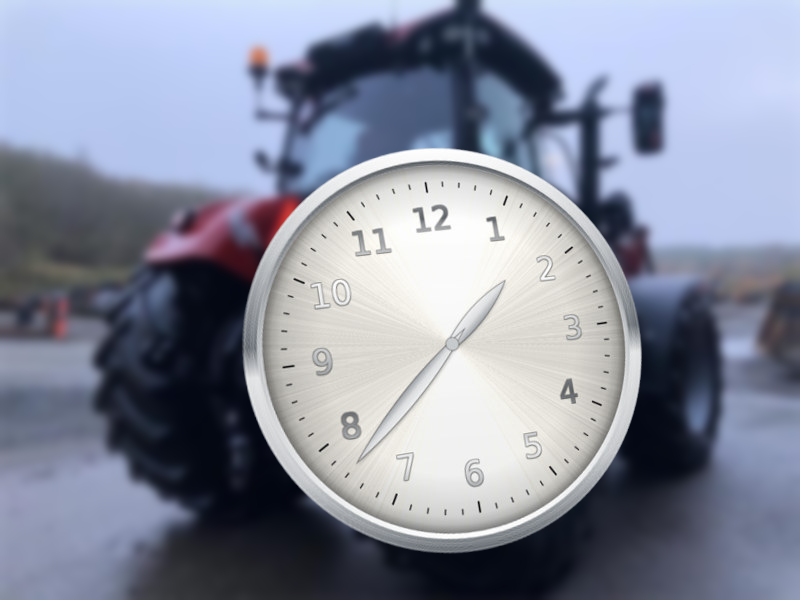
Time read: **1:38**
